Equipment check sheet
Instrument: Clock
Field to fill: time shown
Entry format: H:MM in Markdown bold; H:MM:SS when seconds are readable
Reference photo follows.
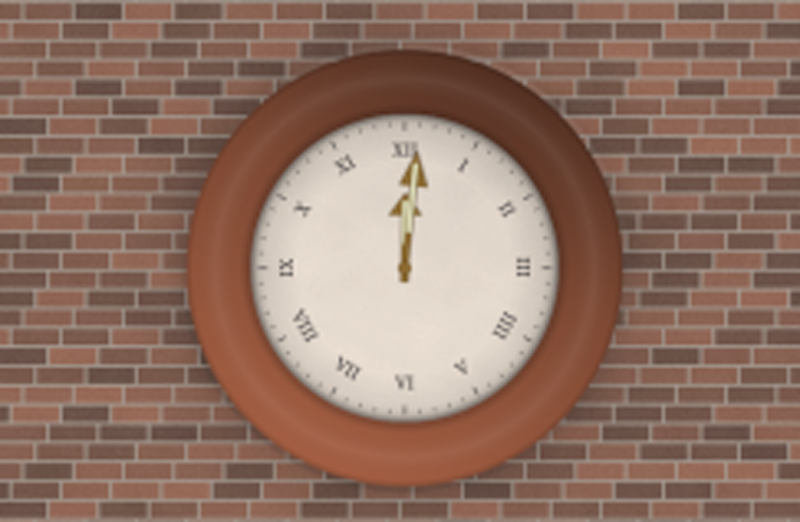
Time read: **12:01**
